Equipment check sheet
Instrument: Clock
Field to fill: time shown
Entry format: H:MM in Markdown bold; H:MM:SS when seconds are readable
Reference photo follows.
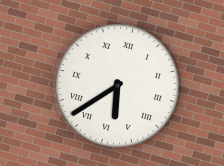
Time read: **5:37**
